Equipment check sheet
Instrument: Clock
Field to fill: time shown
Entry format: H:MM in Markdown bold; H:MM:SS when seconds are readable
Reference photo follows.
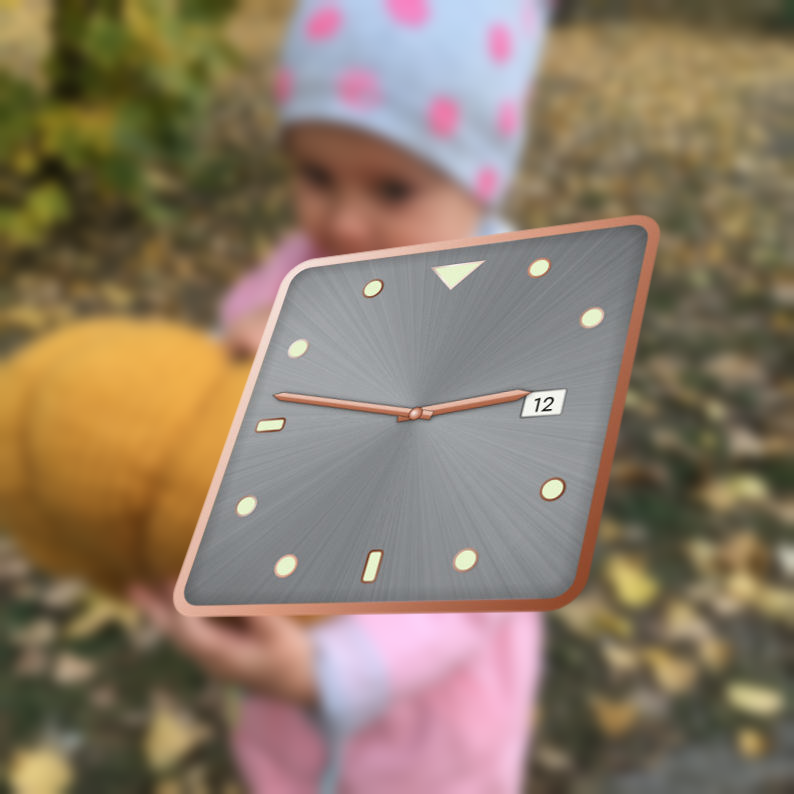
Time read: **2:47**
